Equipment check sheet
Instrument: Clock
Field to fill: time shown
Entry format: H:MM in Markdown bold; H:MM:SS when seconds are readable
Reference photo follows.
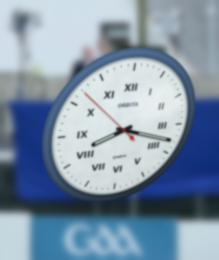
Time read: **8:17:52**
